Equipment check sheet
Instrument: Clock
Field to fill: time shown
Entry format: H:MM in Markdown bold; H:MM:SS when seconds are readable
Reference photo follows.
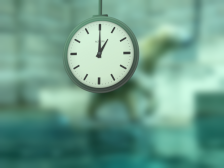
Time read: **1:00**
